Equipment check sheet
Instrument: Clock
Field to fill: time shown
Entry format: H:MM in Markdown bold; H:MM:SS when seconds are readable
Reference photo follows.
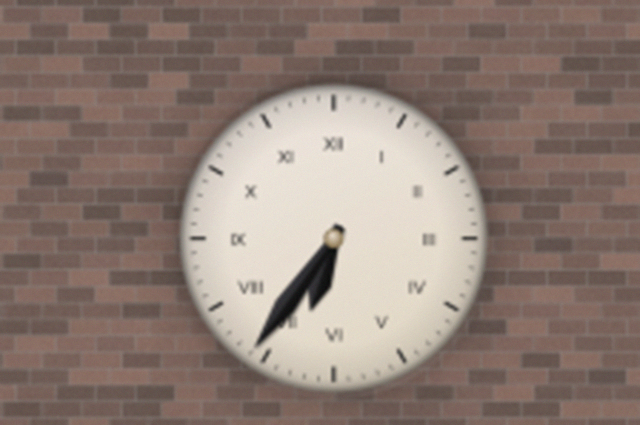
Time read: **6:36**
